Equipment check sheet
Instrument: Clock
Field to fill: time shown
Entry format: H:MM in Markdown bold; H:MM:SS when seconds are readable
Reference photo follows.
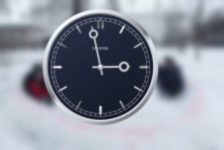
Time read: **2:58**
